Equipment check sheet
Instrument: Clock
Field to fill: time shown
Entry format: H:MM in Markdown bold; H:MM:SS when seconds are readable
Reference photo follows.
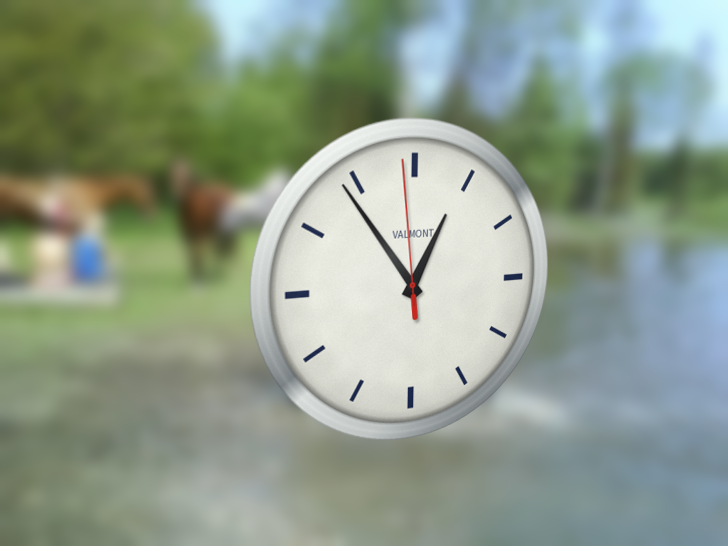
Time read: **12:53:59**
